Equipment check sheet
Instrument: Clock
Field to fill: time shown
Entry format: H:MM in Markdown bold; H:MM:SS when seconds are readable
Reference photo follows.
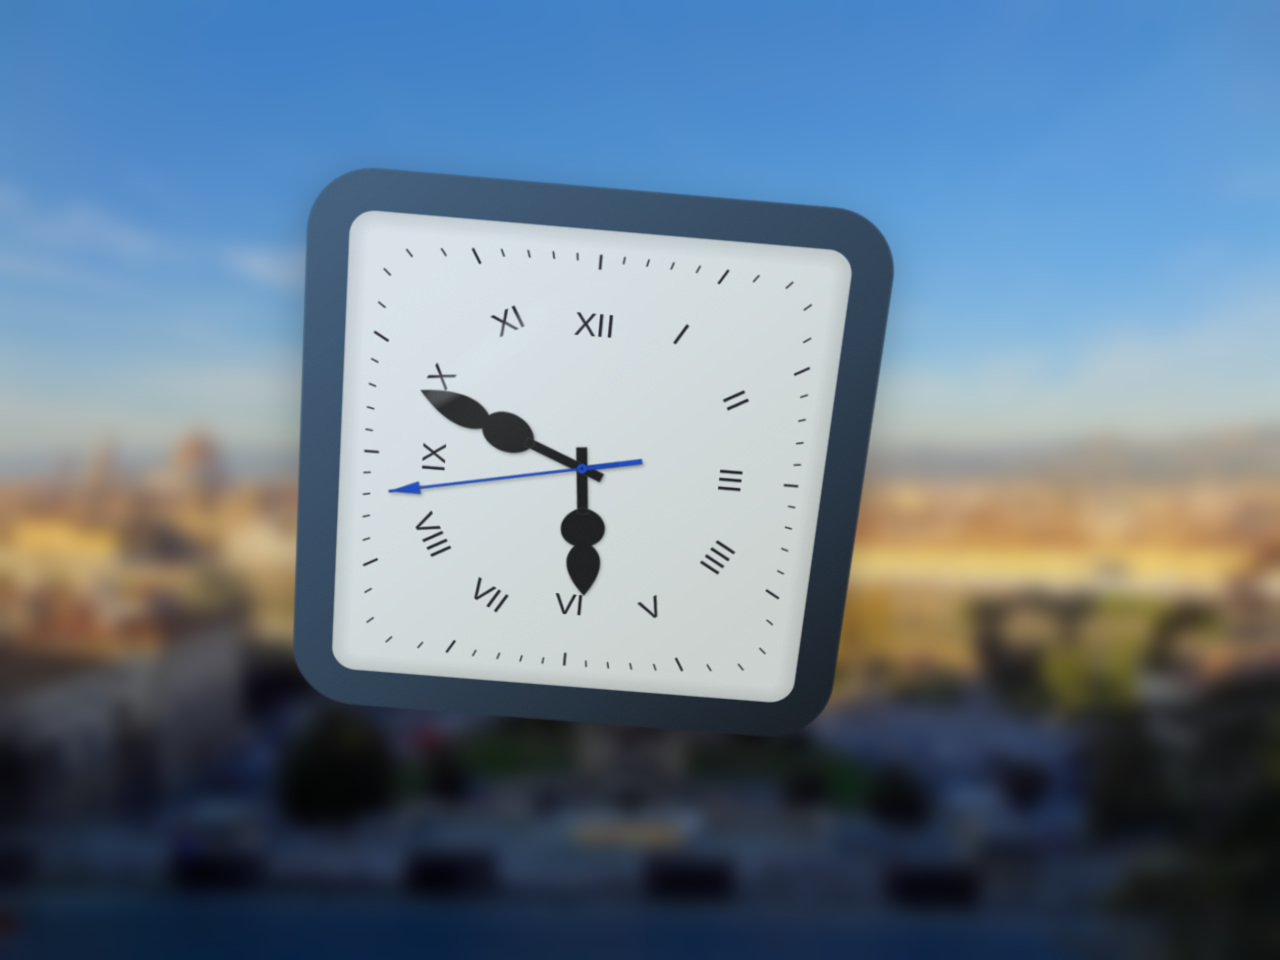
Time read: **5:48:43**
